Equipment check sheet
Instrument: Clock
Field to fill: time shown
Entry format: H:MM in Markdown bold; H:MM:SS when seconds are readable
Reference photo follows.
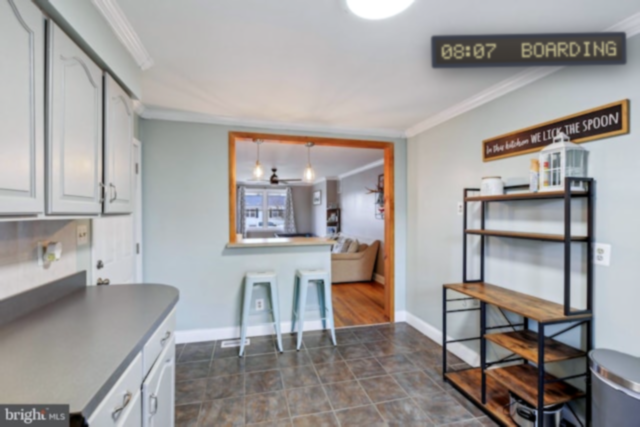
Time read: **8:07**
